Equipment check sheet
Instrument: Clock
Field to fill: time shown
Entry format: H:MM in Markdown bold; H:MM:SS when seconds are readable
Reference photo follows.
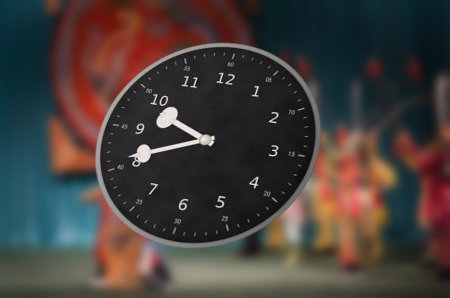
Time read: **9:41**
